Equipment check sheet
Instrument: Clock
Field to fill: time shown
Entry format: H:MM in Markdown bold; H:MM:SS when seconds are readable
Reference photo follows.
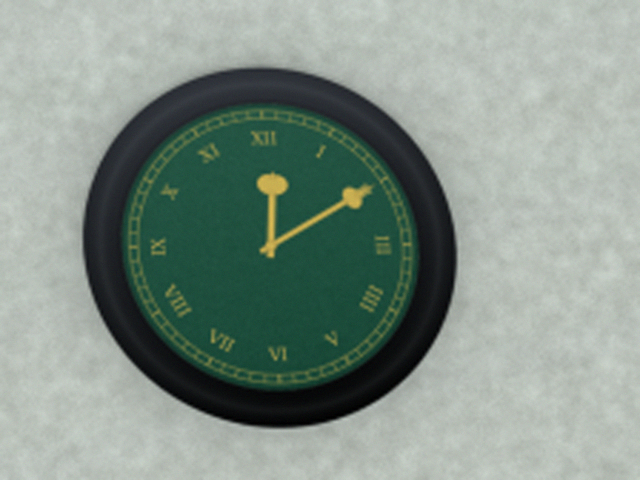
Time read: **12:10**
